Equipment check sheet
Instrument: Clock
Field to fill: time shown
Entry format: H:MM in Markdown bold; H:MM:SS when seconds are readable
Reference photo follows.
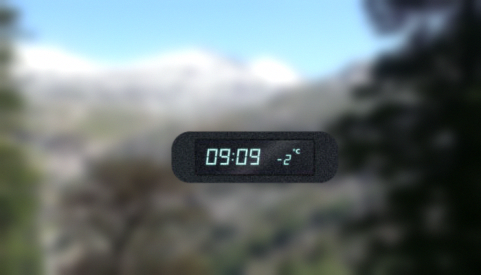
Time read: **9:09**
